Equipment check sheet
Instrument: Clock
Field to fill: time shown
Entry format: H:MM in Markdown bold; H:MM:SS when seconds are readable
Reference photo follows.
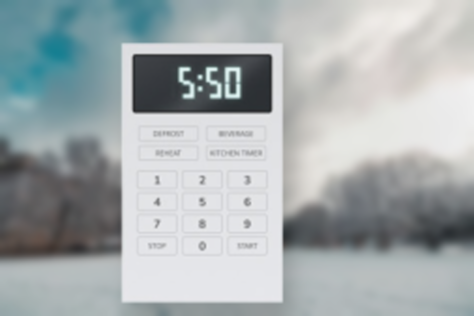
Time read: **5:50**
